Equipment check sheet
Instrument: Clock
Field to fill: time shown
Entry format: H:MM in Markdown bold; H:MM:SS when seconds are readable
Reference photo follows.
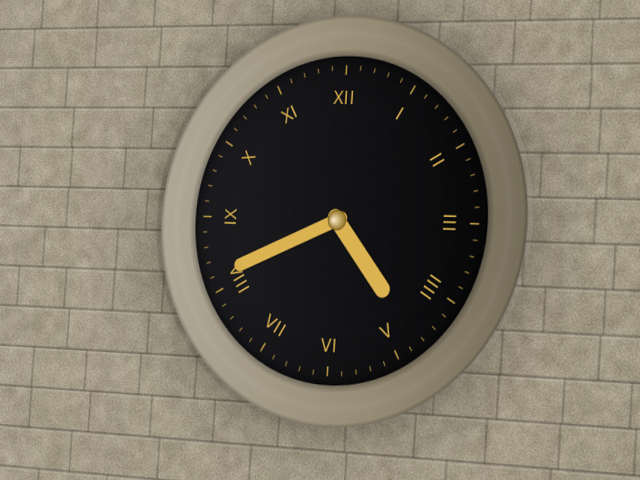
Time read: **4:41**
